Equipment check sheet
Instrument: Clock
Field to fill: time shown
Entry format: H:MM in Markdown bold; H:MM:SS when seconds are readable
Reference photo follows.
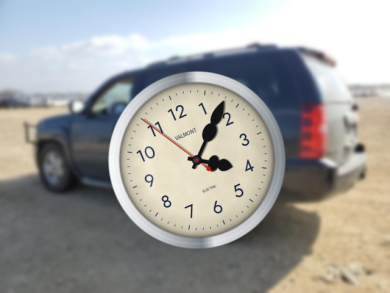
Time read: **4:07:55**
